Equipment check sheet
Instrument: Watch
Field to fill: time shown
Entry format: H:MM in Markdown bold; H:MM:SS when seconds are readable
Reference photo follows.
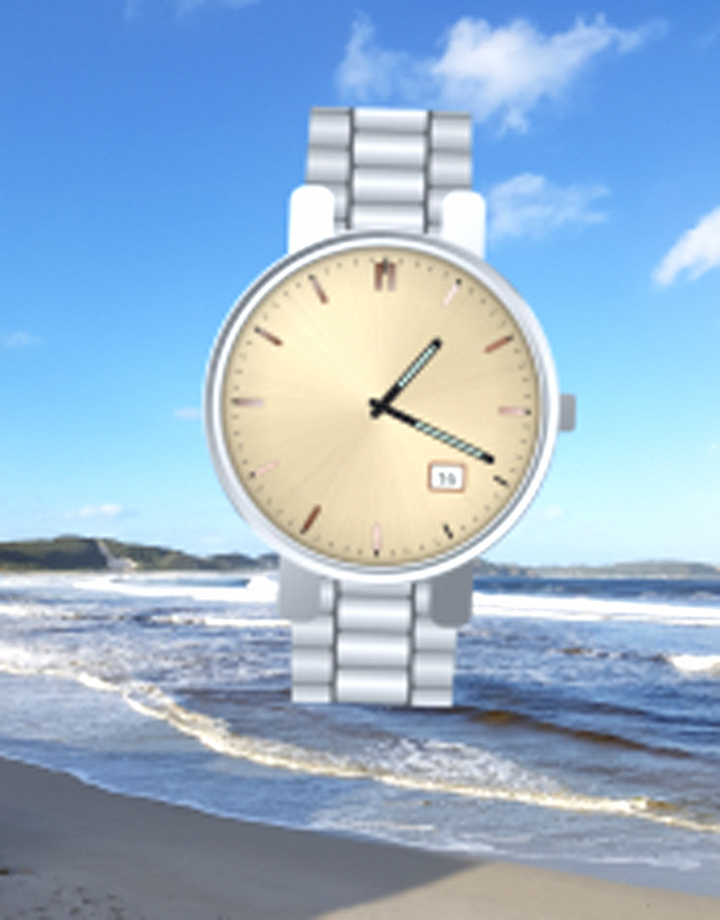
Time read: **1:19**
